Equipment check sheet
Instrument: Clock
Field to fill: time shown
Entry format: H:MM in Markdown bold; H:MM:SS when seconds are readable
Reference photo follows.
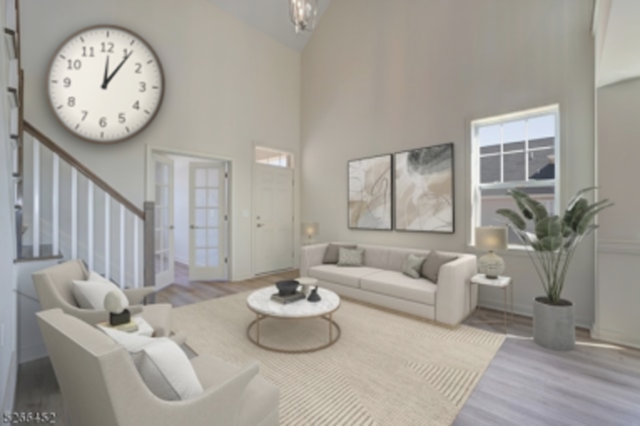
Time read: **12:06**
